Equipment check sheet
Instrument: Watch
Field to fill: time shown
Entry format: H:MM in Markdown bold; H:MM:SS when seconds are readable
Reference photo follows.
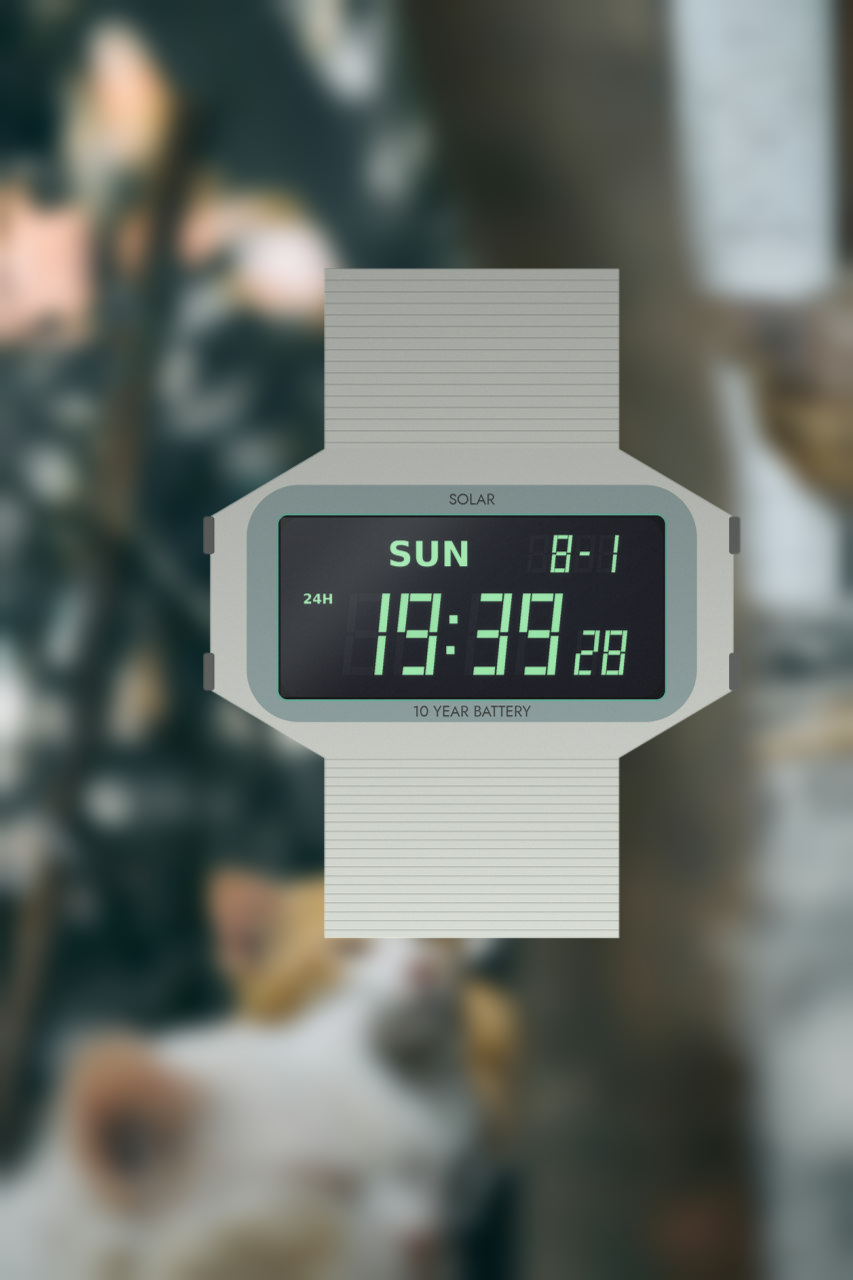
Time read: **19:39:28**
